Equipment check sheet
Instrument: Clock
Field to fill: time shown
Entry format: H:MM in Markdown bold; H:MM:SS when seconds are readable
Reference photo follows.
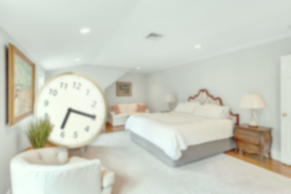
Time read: **6:15**
